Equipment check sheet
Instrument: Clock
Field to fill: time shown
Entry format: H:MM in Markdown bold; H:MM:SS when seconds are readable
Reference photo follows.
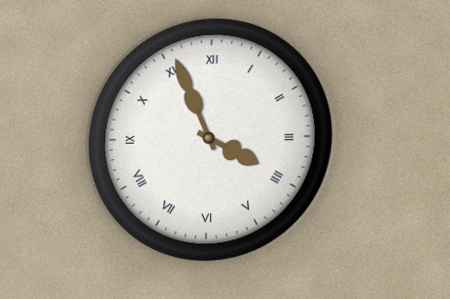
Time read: **3:56**
